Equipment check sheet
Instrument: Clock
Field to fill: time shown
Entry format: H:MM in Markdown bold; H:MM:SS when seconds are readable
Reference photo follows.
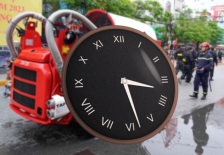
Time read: **3:28**
